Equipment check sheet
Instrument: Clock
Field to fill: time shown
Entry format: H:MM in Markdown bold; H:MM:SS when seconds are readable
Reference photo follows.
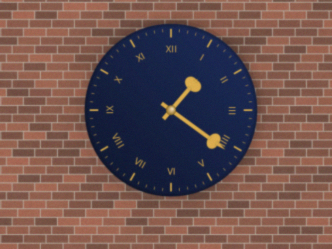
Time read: **1:21**
